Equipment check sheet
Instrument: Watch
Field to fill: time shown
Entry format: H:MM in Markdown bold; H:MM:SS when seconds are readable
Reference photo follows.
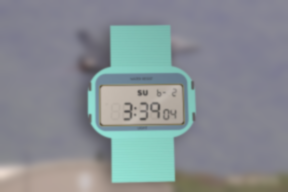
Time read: **3:39:04**
